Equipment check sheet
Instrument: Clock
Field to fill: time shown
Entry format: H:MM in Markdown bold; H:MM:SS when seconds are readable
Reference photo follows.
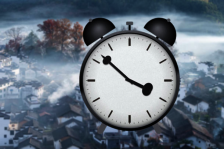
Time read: **3:52**
